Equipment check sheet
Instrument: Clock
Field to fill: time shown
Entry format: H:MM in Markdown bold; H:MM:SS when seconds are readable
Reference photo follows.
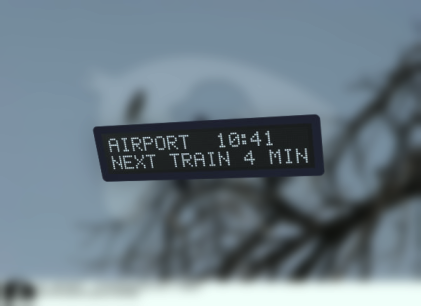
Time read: **10:41**
